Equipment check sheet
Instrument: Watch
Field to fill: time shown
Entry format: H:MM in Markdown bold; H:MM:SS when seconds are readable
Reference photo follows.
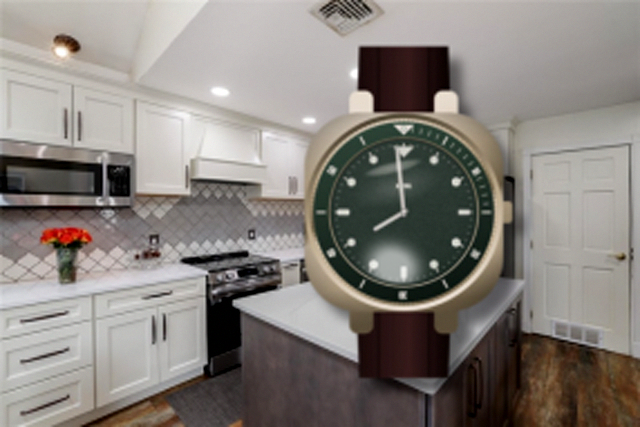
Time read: **7:59**
